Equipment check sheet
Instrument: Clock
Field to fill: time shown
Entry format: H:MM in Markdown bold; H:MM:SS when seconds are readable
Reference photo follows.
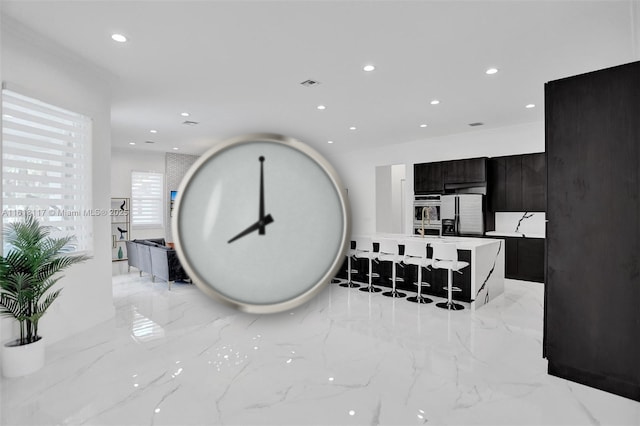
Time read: **8:00**
